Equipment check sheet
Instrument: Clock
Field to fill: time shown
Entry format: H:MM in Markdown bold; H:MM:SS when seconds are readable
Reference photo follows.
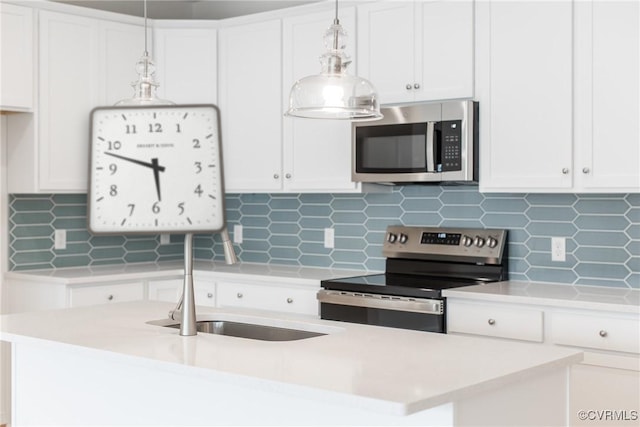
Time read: **5:48**
